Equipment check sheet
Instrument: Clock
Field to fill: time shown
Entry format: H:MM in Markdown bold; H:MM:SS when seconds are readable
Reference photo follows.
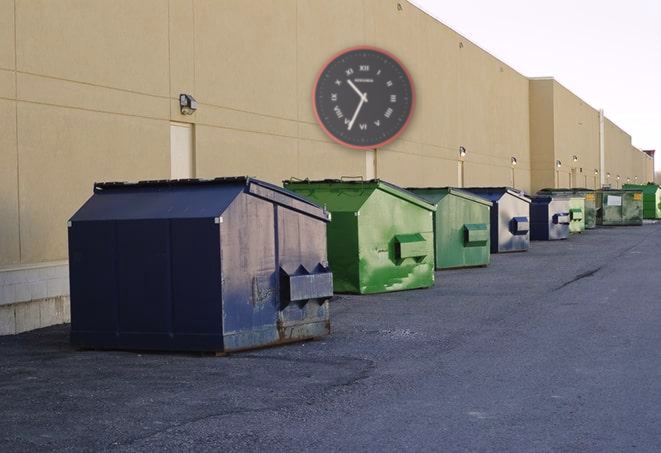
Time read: **10:34**
